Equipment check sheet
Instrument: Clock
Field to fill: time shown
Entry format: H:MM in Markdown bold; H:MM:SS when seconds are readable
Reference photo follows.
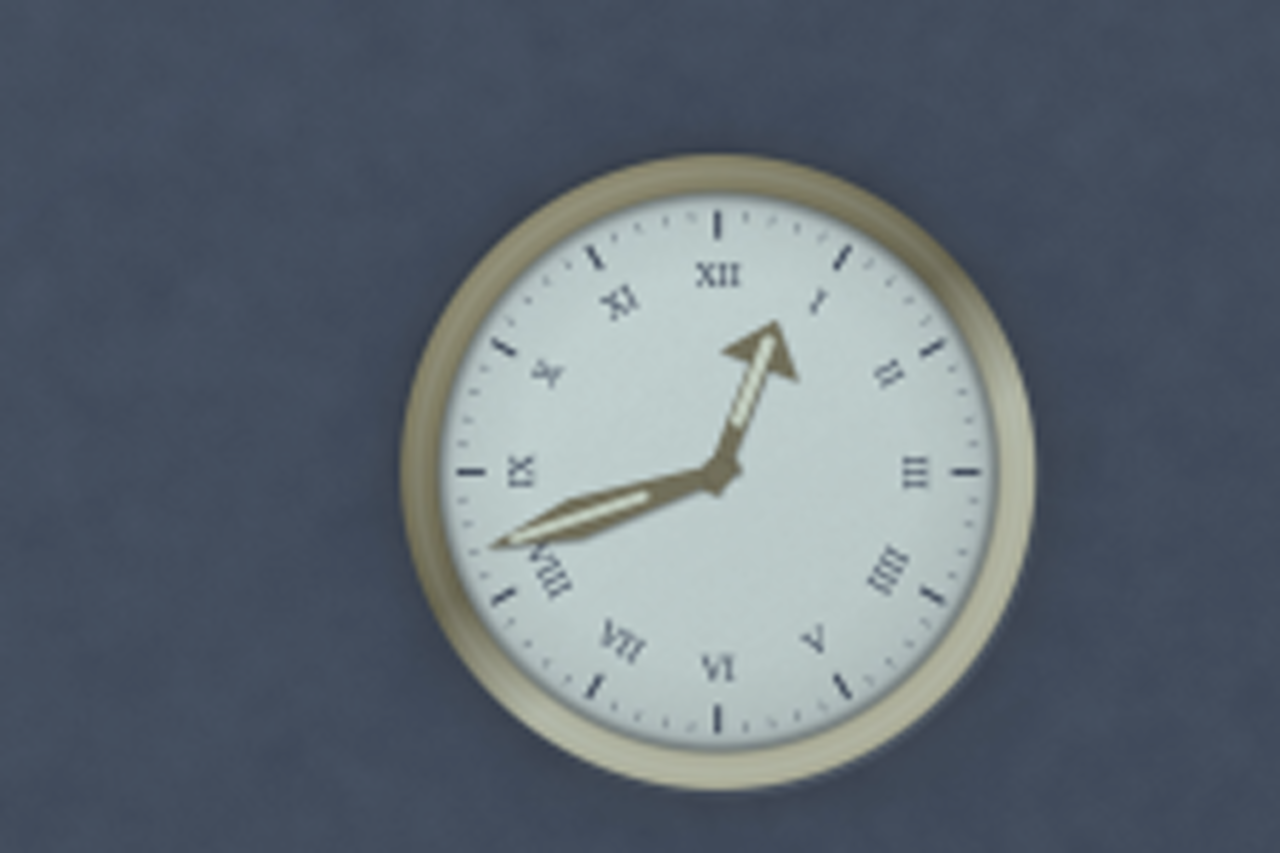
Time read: **12:42**
